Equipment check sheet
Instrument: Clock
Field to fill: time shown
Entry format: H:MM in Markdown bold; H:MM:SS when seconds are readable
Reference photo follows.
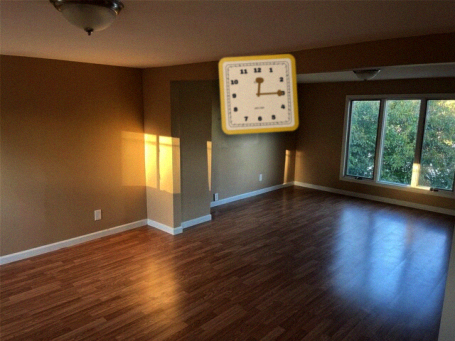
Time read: **12:15**
